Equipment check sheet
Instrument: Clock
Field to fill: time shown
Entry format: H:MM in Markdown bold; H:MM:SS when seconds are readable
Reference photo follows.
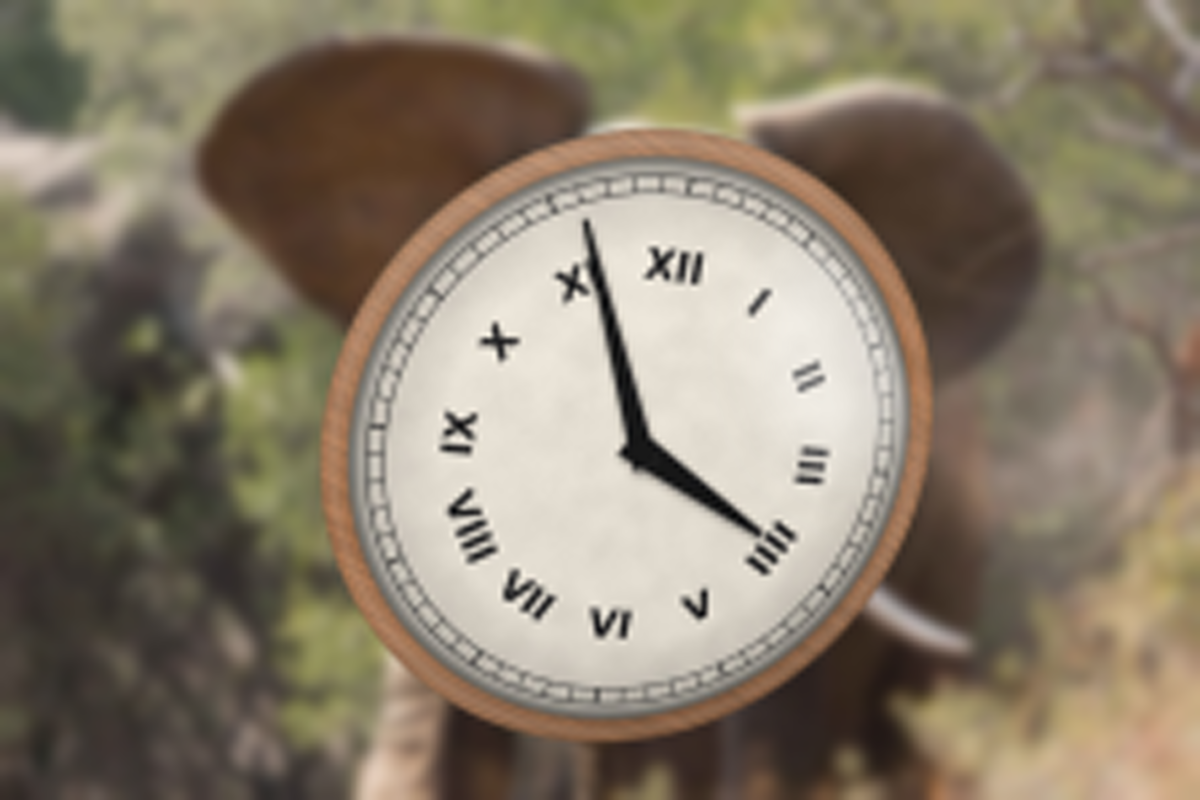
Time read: **3:56**
